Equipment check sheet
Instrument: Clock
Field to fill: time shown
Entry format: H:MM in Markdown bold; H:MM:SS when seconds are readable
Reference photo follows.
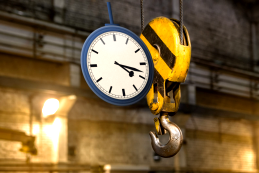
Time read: **4:18**
